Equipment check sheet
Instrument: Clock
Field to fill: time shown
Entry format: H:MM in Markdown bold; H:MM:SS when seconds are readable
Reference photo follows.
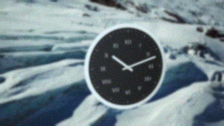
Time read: **10:12**
